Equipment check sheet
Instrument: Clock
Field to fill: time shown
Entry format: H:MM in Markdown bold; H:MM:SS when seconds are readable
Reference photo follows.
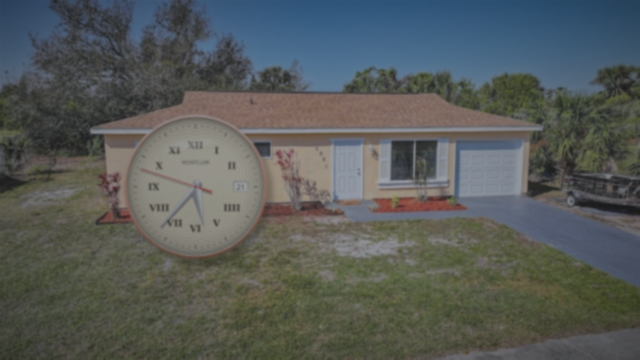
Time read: **5:36:48**
